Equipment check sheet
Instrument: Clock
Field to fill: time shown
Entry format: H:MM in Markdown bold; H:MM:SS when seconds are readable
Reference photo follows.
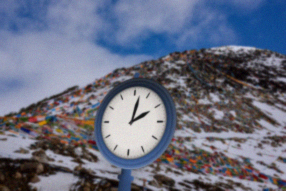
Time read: **2:02**
